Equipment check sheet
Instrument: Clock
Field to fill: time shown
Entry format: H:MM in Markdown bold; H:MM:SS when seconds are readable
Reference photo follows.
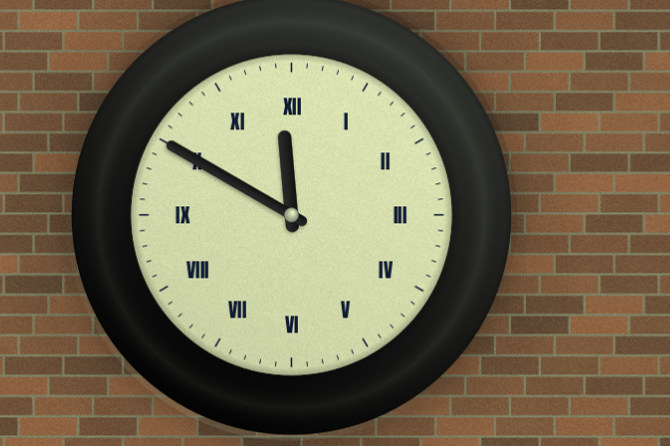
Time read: **11:50**
